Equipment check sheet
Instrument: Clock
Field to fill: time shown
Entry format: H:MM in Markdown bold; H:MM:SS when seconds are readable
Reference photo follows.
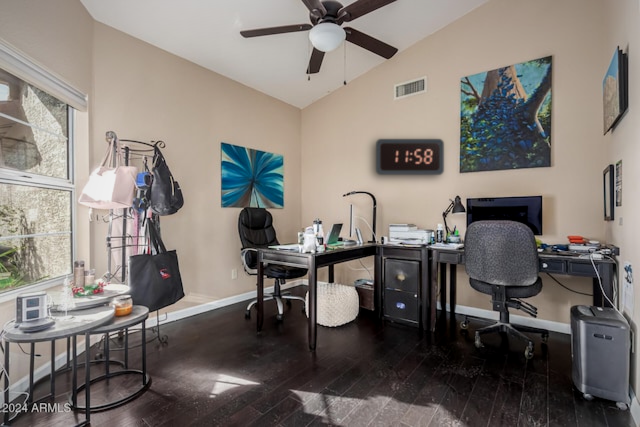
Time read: **11:58**
